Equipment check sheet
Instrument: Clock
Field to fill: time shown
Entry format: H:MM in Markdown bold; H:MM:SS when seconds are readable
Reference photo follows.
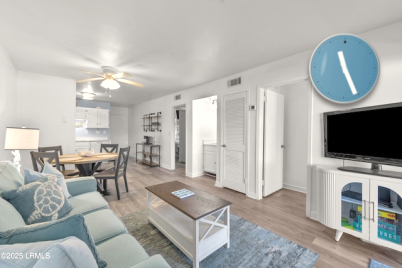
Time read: **11:26**
